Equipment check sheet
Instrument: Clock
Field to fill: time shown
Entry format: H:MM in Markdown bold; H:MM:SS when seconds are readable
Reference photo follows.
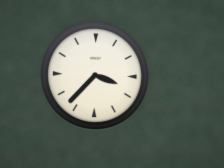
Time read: **3:37**
